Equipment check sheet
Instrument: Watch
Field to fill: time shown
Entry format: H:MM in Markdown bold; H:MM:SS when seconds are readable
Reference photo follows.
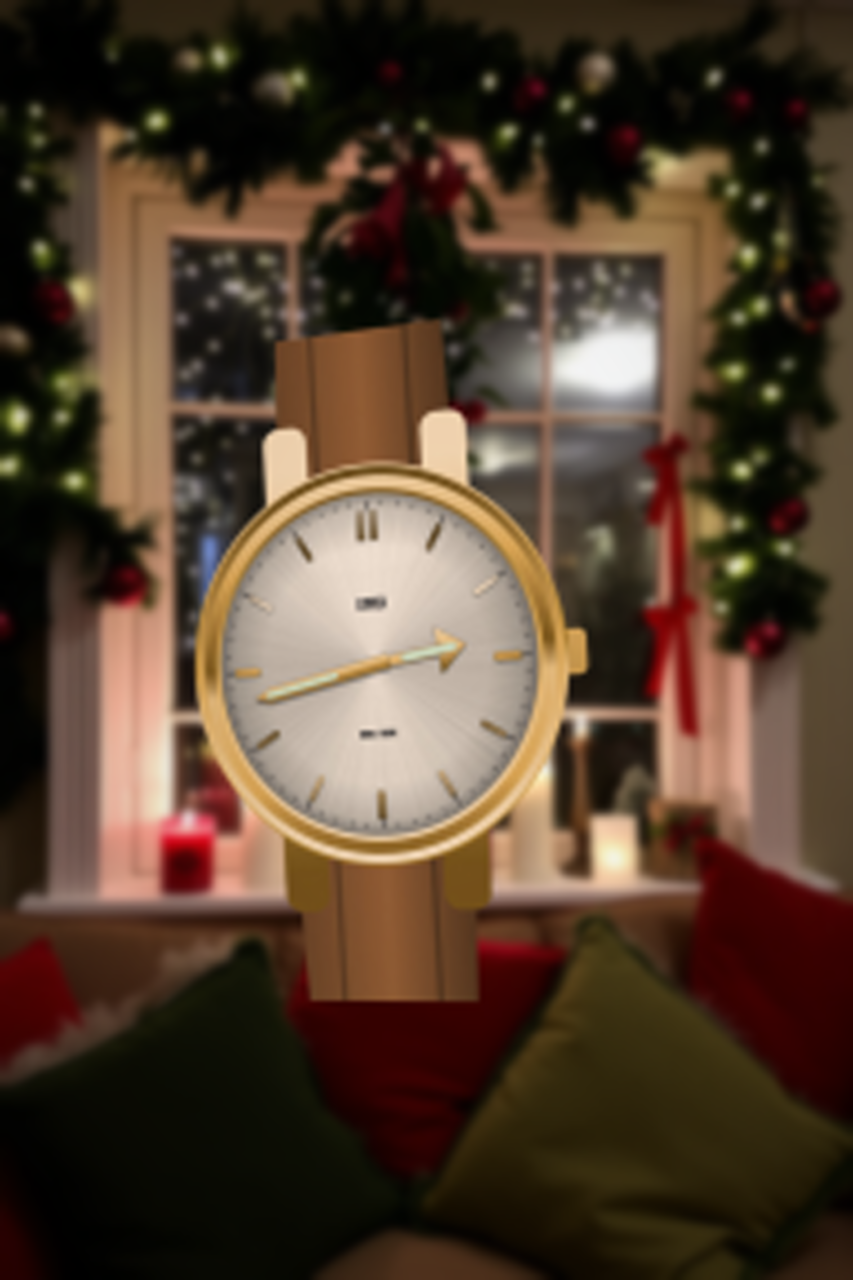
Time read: **2:43**
